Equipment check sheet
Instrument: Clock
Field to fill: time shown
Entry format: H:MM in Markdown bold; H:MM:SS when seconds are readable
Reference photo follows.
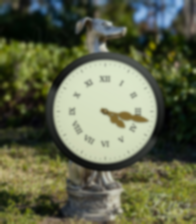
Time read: **4:17**
